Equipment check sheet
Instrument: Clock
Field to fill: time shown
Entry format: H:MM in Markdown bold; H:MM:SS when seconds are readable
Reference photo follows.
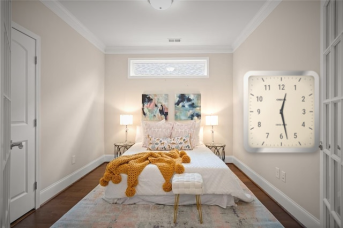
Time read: **12:28**
